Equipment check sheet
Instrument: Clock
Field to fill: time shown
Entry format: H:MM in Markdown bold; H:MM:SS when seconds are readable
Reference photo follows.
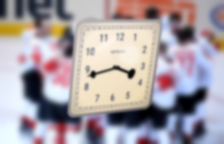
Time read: **3:43**
